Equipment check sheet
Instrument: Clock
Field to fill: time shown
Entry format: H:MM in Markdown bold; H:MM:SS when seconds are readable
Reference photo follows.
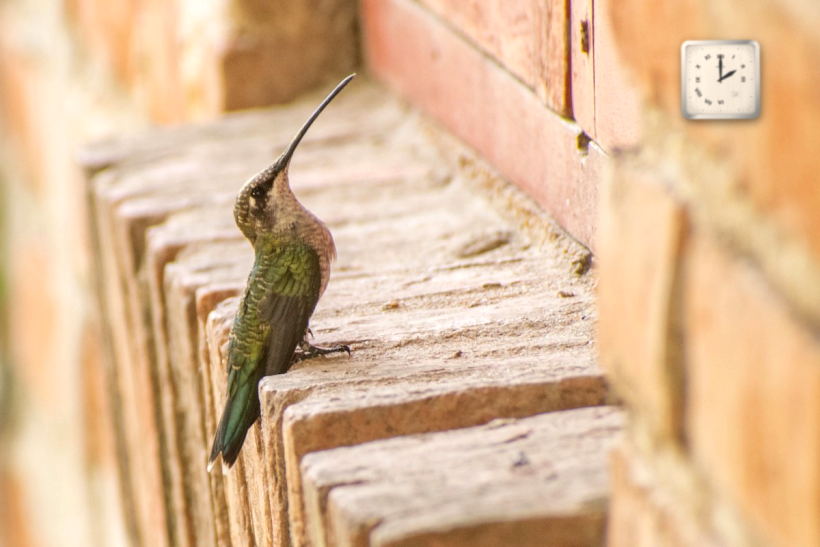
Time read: **2:00**
